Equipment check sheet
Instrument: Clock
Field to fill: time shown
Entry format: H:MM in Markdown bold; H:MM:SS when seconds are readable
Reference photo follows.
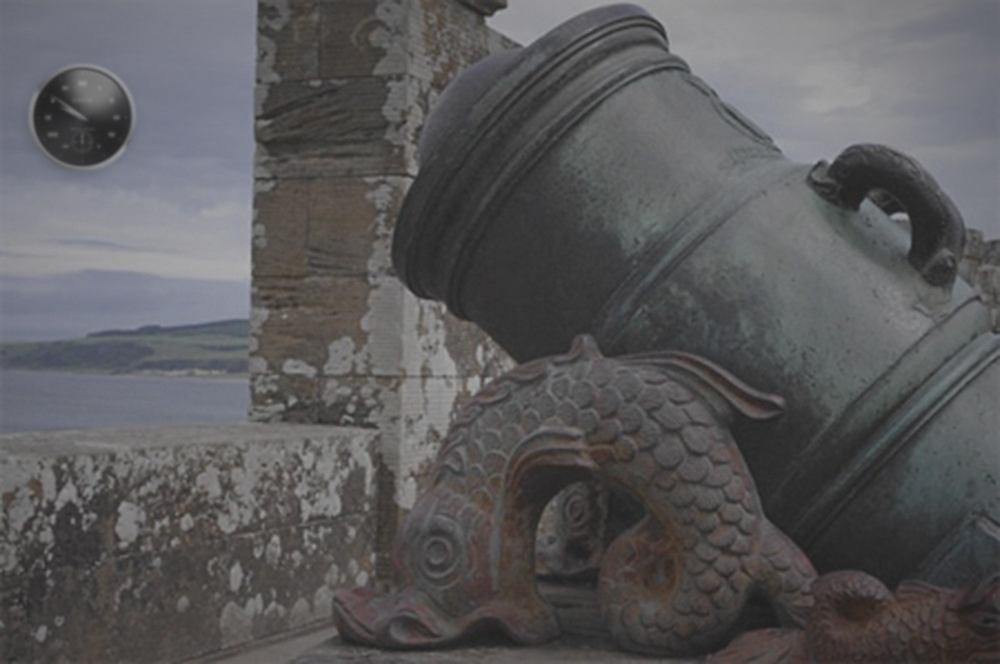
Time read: **9:51**
